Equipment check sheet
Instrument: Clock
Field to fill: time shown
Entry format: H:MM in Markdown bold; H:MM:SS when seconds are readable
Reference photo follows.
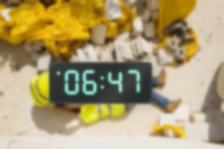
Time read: **6:47**
